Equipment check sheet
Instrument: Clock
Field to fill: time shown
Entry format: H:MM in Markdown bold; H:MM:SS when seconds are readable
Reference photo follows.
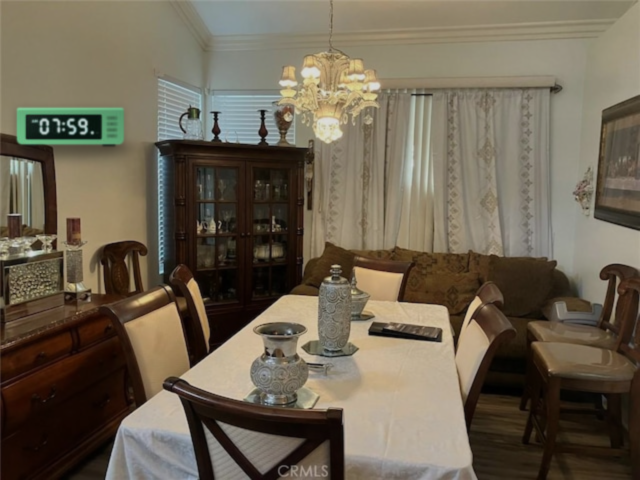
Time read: **7:59**
